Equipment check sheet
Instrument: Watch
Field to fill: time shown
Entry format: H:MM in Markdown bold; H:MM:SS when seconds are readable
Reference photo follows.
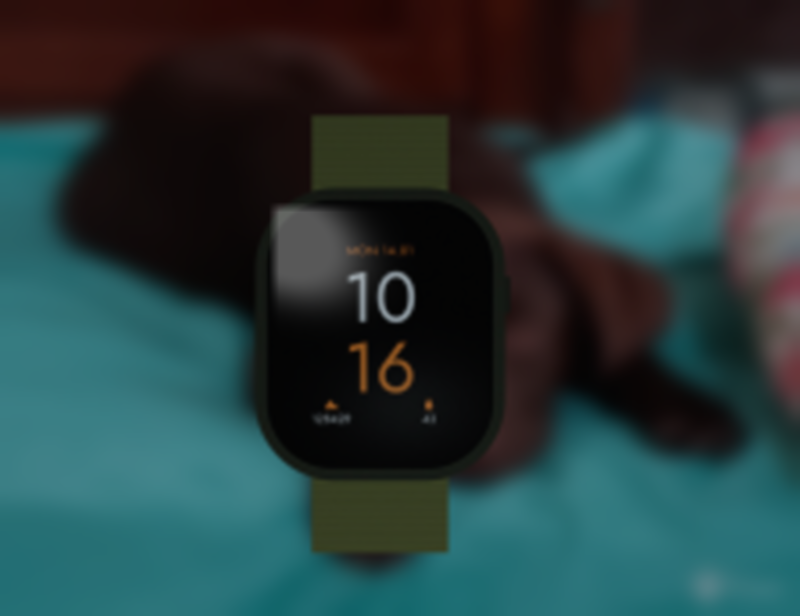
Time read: **10:16**
